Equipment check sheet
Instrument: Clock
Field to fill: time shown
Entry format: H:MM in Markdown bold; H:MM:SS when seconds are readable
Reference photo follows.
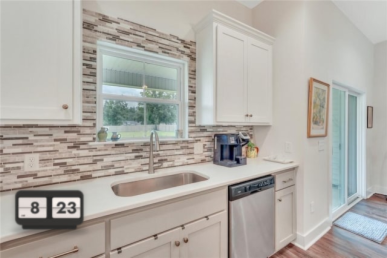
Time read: **8:23**
